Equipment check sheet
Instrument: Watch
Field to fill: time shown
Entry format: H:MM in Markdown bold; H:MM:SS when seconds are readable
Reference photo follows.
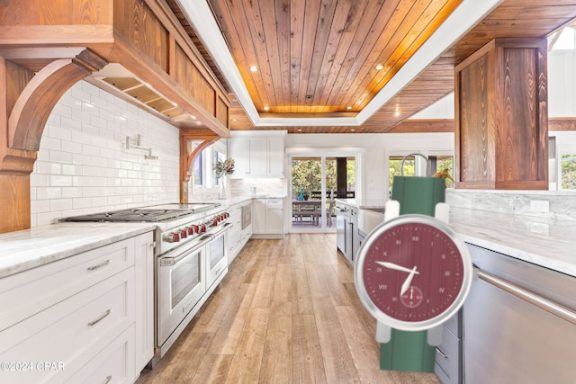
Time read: **6:47**
